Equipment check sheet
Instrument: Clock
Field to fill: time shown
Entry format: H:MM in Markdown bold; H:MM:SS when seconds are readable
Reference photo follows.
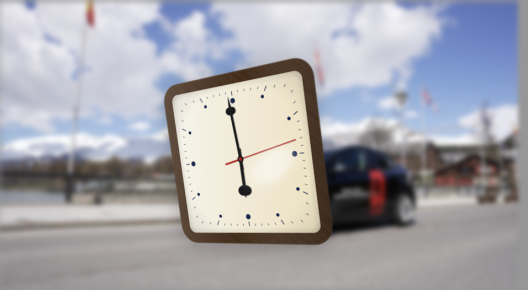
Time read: **5:59:13**
